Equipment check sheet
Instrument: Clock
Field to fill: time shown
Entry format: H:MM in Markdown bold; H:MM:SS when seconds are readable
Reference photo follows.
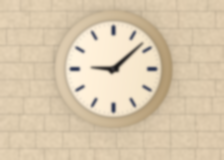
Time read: **9:08**
